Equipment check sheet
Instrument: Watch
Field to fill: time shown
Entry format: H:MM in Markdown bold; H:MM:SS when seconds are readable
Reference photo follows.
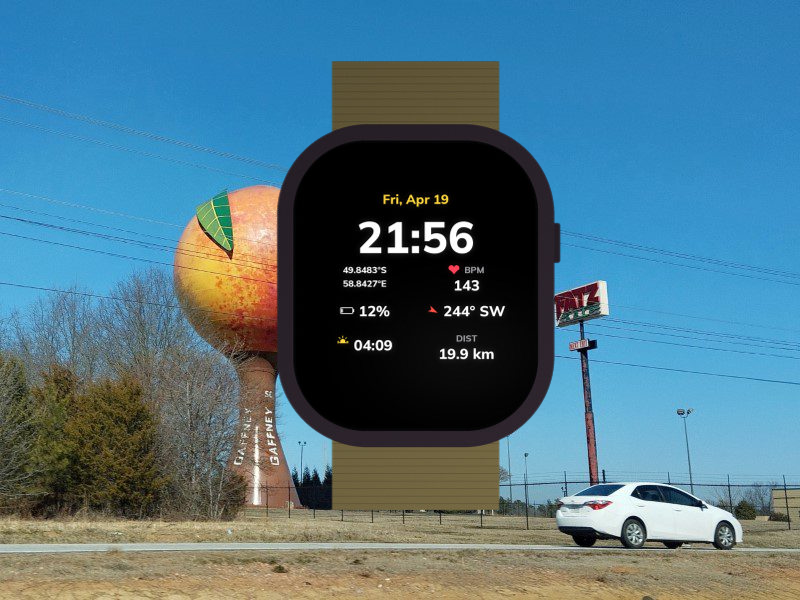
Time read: **21:56**
